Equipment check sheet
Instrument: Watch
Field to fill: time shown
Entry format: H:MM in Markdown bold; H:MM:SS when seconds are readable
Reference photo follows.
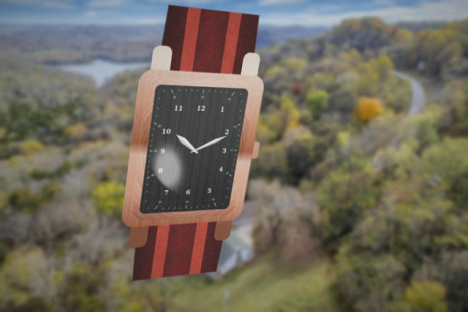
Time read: **10:11**
